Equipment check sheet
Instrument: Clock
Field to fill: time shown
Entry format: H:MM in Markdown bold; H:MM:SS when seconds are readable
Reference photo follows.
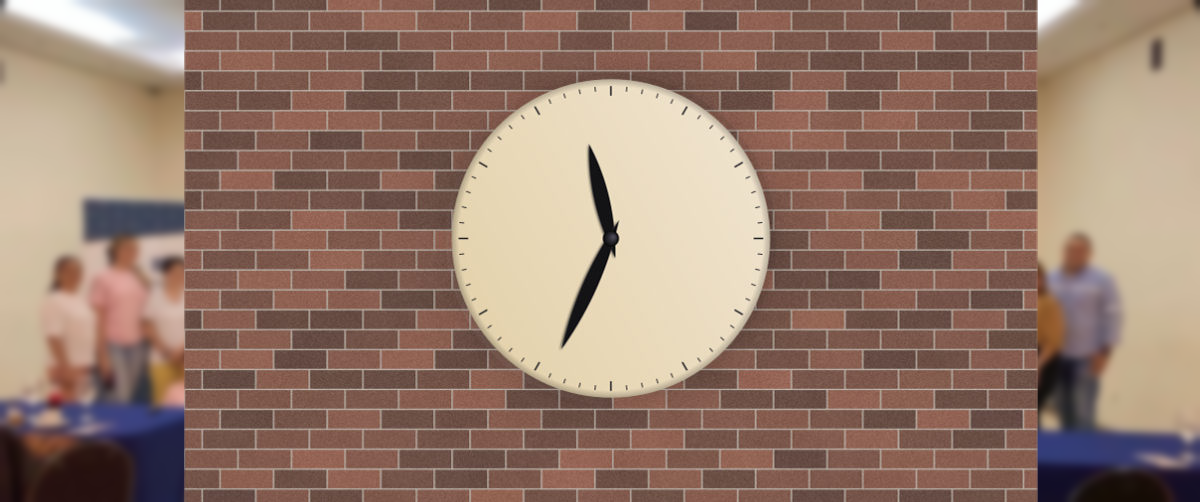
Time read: **11:34**
